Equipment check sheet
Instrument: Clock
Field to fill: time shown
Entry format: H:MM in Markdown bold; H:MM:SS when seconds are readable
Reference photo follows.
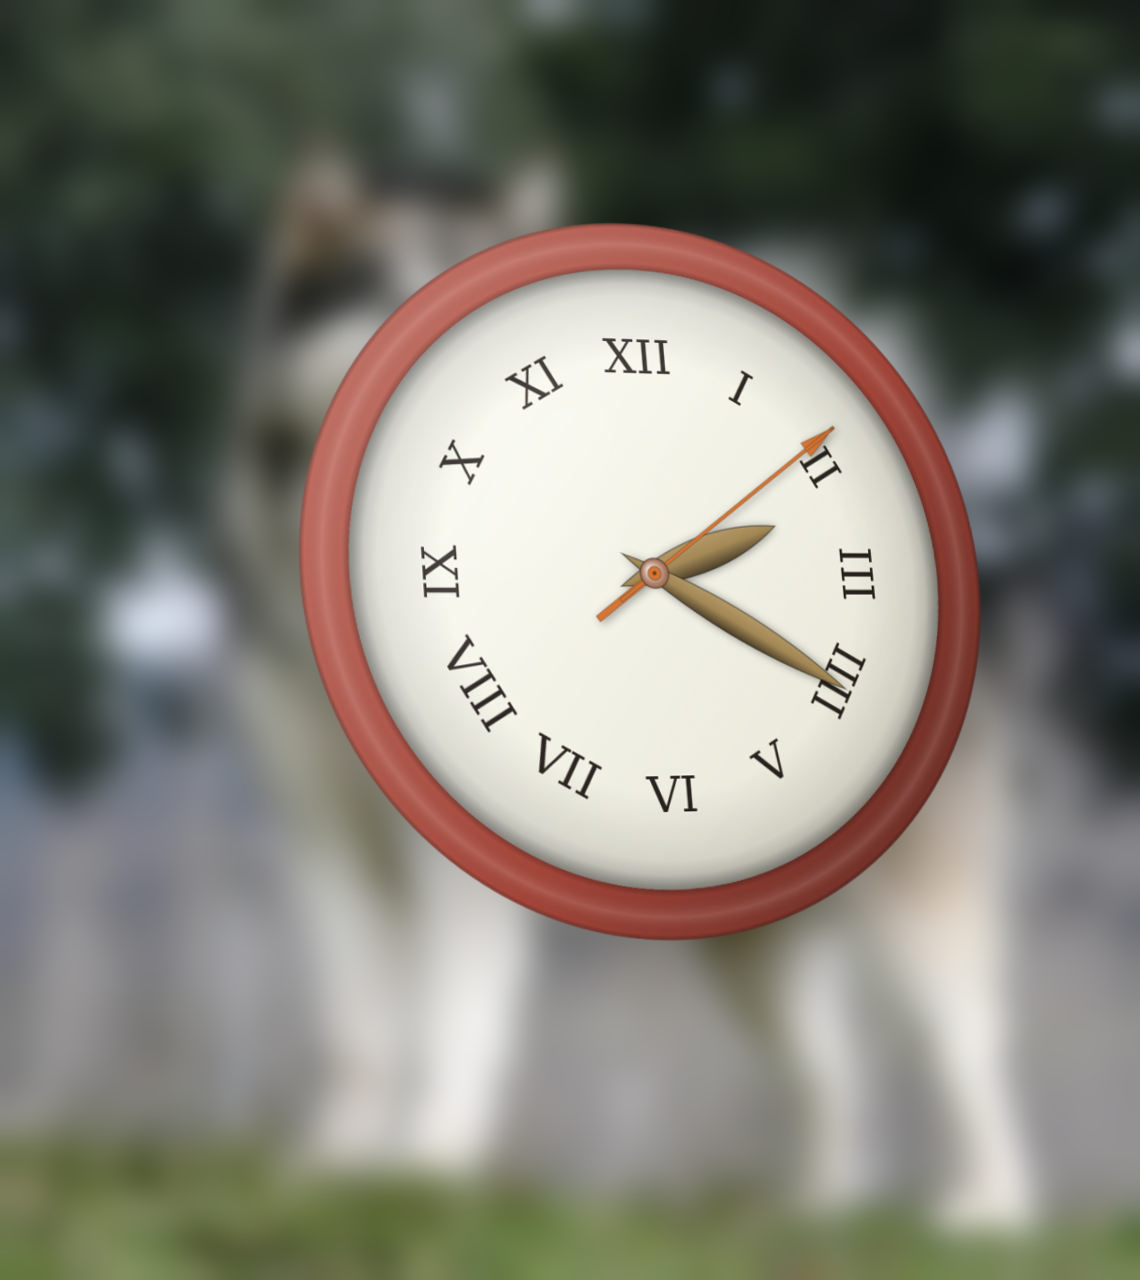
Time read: **2:20:09**
